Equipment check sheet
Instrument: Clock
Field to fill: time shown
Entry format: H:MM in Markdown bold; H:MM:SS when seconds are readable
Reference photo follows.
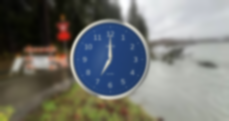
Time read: **7:00**
